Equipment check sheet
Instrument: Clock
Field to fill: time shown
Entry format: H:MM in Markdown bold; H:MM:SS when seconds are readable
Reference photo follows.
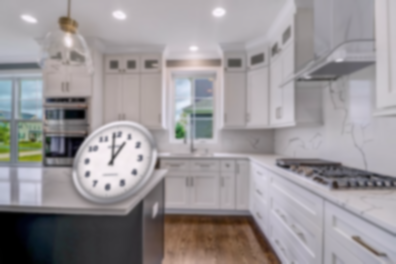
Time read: **12:59**
